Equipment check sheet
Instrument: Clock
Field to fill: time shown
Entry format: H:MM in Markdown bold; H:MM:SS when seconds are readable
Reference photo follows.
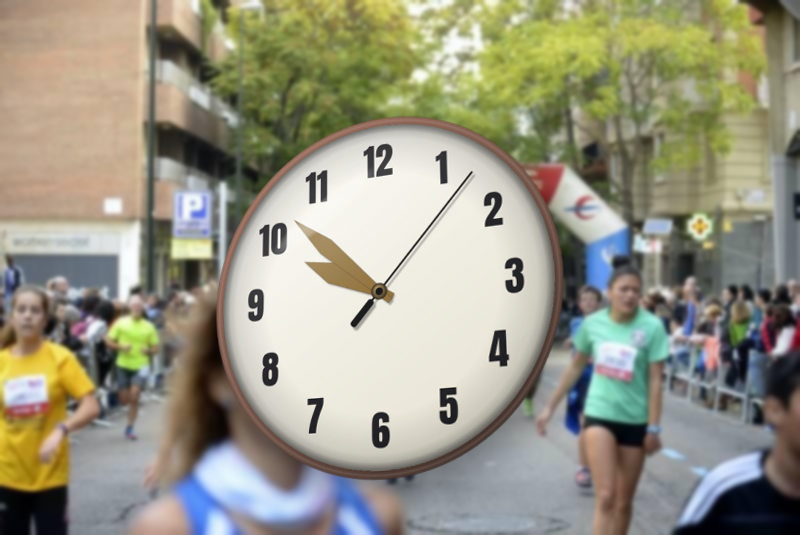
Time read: **9:52:07**
